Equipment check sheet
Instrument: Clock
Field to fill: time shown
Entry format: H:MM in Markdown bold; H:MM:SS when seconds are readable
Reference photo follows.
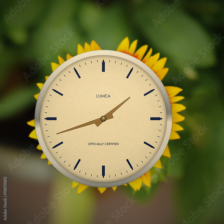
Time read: **1:42**
